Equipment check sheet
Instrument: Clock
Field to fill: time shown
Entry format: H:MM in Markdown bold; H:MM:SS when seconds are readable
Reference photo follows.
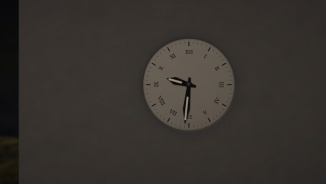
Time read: **9:31**
